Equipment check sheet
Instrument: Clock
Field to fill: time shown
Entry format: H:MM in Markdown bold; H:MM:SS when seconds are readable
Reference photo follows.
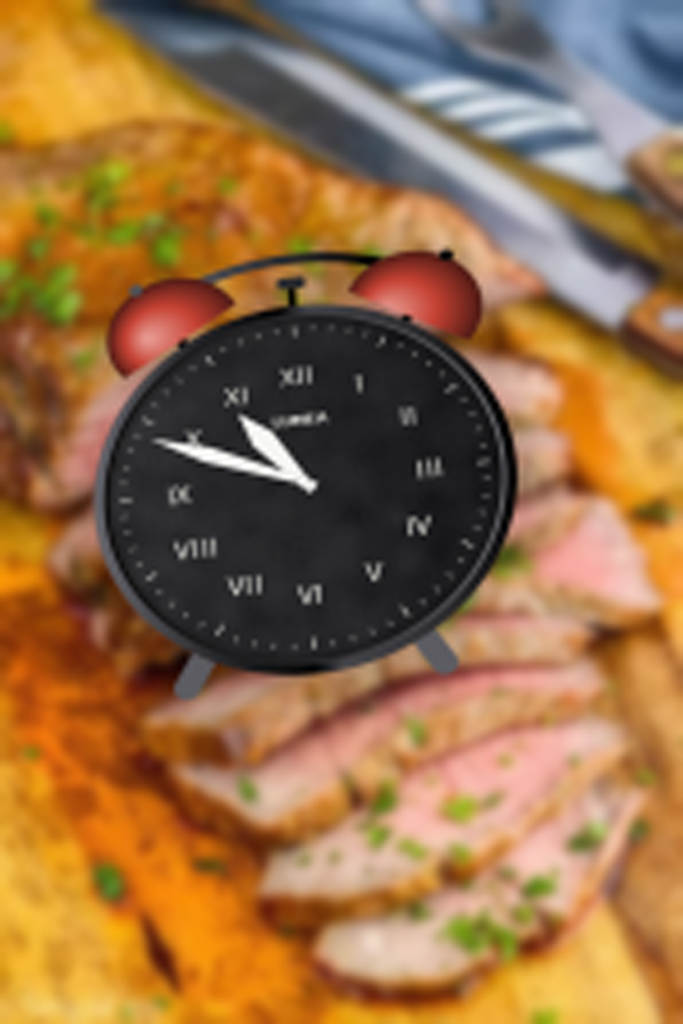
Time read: **10:49**
